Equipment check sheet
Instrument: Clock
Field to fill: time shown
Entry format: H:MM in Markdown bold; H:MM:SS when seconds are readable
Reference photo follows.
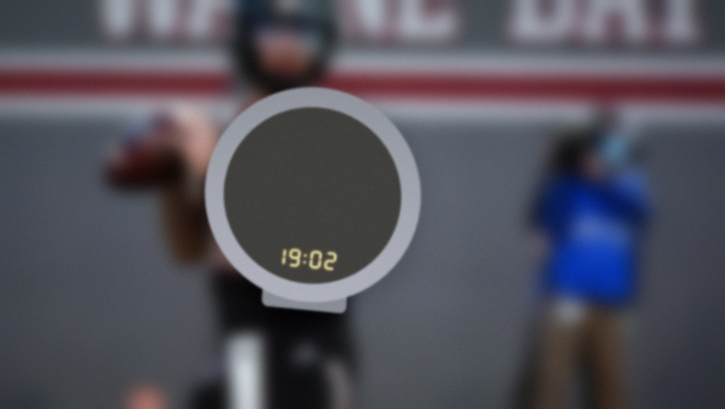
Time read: **19:02**
